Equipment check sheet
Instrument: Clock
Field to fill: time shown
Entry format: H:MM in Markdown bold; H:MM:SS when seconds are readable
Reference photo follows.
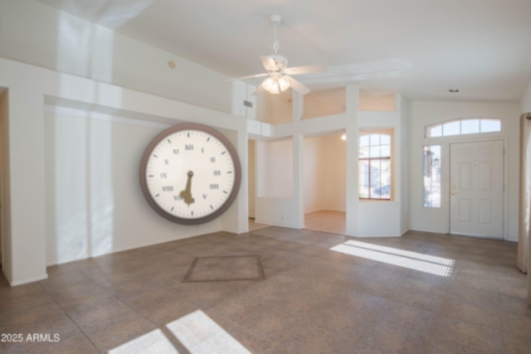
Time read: **6:31**
